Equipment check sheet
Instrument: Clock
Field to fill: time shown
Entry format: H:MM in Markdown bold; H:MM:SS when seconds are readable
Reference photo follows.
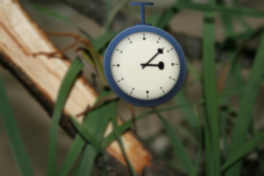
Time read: **3:08**
